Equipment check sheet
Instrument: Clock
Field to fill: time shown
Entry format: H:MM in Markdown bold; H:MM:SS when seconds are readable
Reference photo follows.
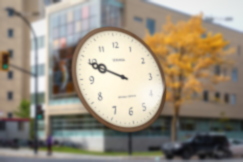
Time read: **9:49**
